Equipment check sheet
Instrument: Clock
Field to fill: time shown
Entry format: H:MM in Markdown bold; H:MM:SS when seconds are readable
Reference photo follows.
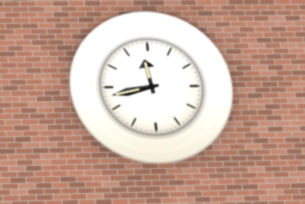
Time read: **11:43**
